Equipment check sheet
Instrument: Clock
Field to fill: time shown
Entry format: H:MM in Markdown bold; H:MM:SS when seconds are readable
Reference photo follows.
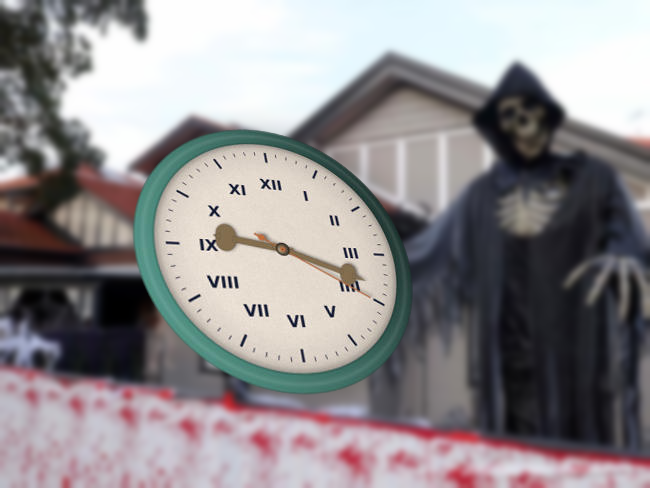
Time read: **9:18:20**
